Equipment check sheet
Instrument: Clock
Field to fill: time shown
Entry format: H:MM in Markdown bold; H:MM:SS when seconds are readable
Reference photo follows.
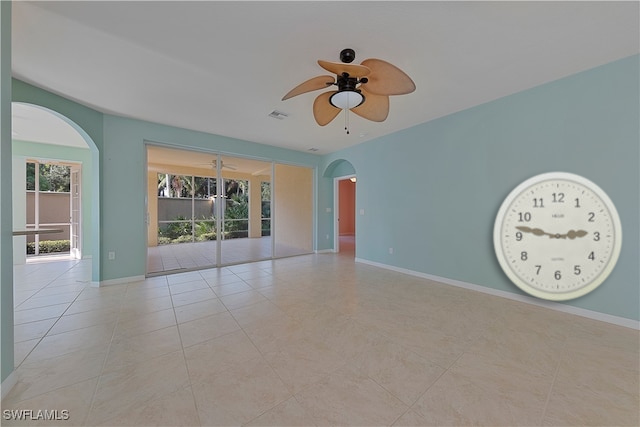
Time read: **2:47**
